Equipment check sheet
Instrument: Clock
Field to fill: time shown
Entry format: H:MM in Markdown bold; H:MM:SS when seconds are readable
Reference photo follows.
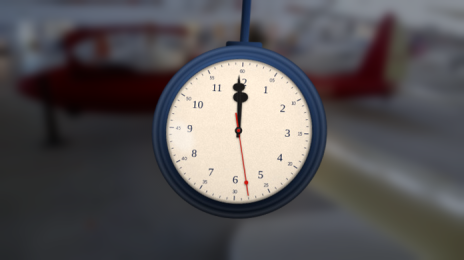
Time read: **11:59:28**
